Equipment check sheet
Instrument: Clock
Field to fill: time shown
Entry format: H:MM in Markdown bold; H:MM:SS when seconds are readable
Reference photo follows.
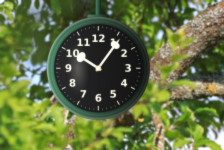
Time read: **10:06**
